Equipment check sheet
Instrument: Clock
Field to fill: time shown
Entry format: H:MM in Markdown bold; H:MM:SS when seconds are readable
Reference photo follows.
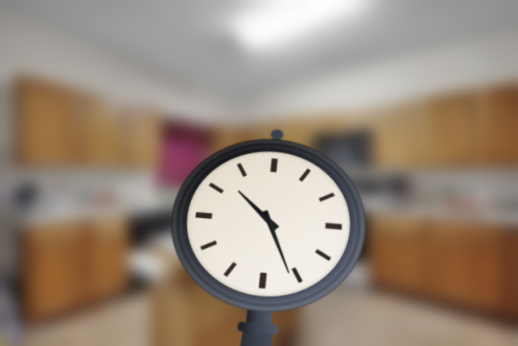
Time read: **10:26**
